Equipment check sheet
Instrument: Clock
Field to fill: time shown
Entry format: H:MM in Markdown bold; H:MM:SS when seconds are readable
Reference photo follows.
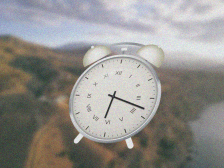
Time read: **6:18**
